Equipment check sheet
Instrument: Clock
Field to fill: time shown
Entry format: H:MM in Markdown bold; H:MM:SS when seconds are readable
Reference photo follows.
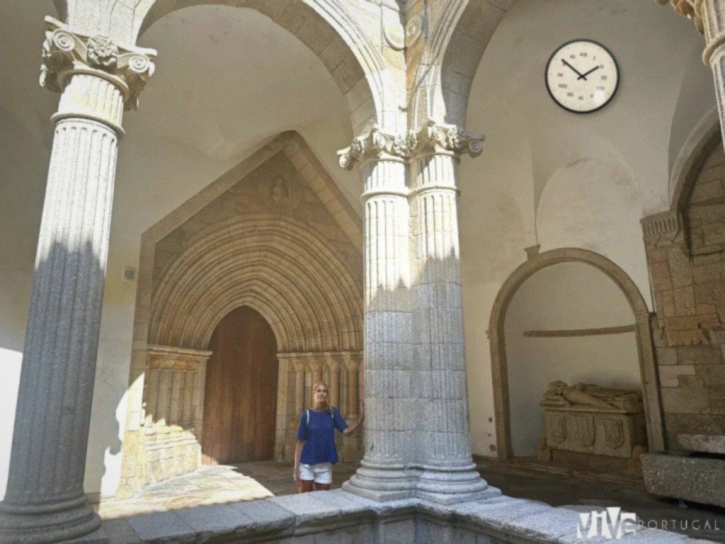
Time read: **1:51**
